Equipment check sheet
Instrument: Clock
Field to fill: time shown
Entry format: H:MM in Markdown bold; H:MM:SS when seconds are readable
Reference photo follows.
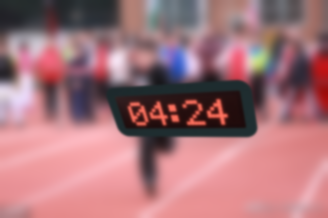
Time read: **4:24**
